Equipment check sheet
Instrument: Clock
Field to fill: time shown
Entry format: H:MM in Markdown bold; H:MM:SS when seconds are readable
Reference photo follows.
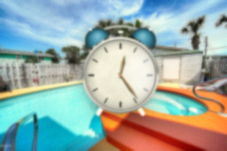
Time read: **12:24**
